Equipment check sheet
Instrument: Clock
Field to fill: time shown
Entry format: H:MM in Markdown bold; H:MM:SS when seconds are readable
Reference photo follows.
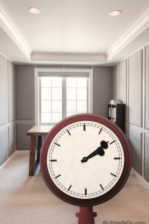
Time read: **2:09**
